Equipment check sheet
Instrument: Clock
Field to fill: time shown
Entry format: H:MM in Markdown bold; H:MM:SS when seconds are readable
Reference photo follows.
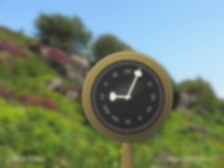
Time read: **9:04**
